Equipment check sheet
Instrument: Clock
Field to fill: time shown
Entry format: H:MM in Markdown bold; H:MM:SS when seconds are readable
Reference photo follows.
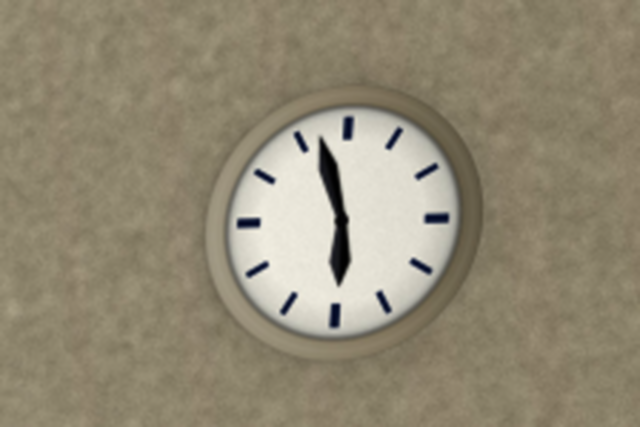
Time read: **5:57**
